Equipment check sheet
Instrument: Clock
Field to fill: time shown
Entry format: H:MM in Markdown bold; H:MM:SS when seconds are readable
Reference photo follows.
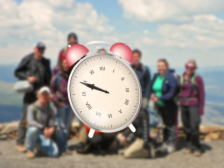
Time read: **9:49**
